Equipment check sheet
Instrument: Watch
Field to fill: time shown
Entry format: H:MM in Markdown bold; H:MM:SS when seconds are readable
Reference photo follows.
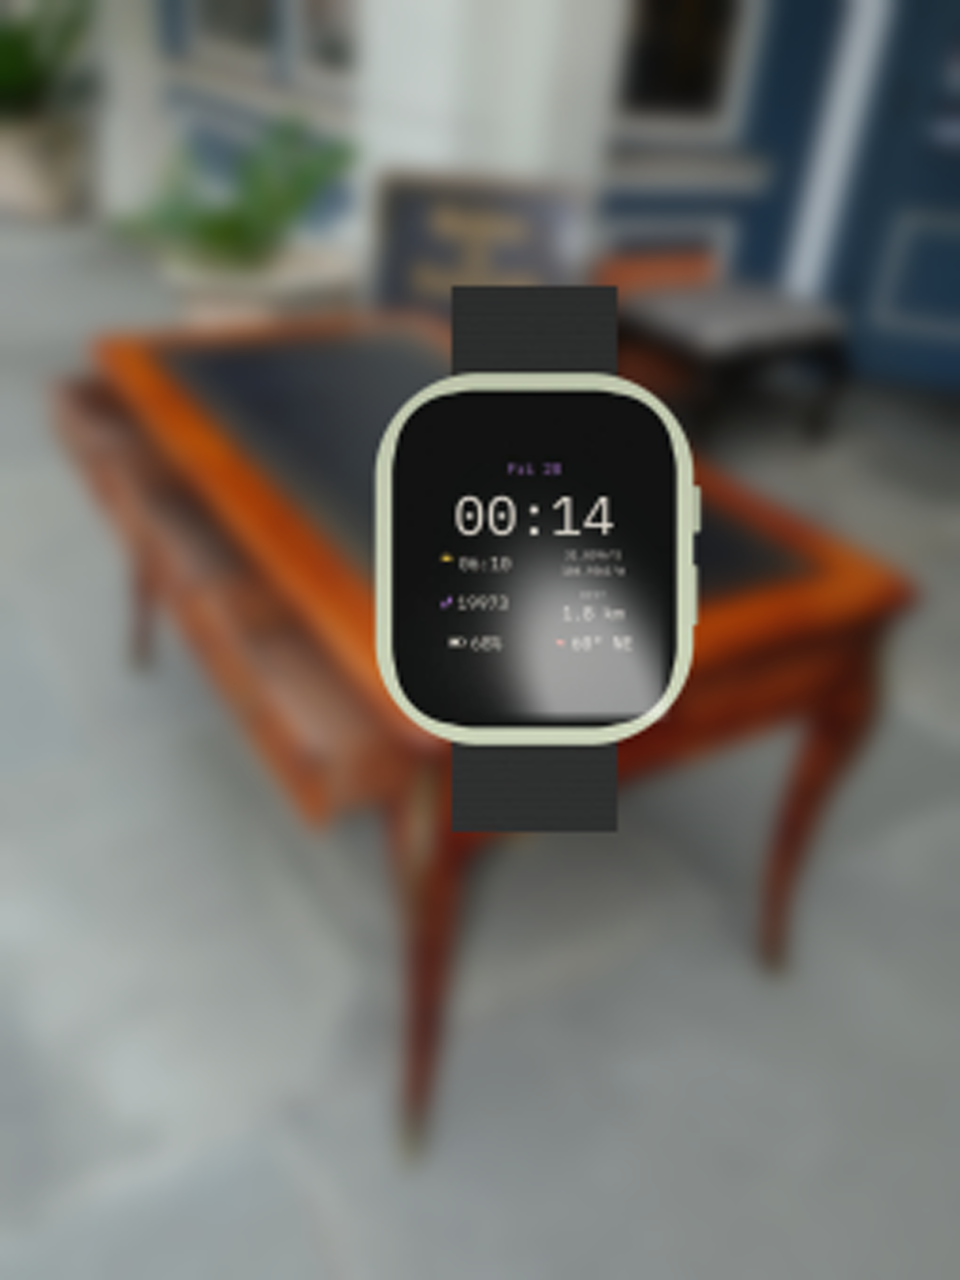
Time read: **0:14**
